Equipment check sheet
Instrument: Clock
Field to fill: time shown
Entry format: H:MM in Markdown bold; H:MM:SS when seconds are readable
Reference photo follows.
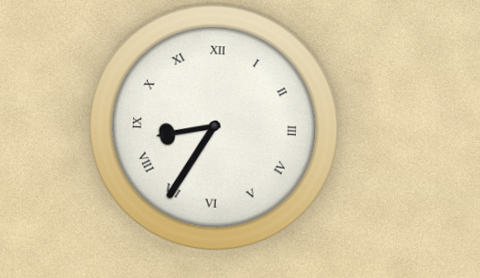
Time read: **8:35**
